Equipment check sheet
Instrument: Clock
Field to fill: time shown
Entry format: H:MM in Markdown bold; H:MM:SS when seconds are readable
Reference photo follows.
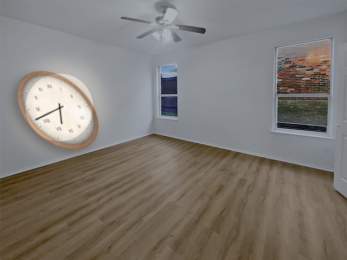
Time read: **6:42**
